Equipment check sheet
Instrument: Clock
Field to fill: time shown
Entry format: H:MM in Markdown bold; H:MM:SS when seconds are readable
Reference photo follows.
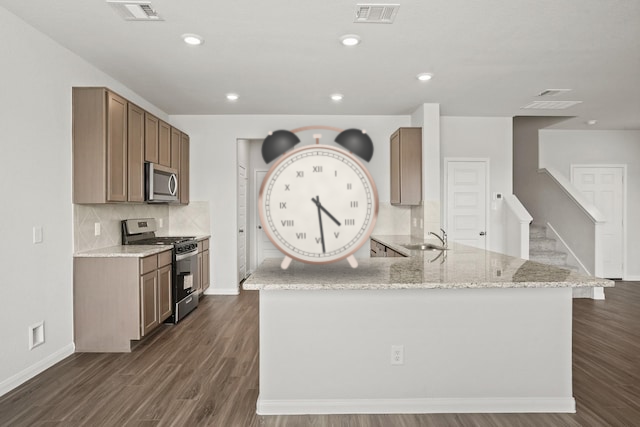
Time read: **4:29**
